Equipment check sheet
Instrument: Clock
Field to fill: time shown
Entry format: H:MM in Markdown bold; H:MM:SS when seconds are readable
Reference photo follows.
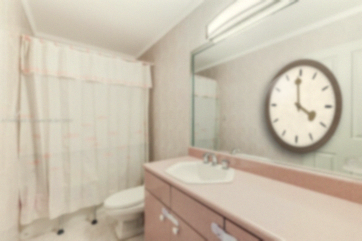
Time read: **3:59**
